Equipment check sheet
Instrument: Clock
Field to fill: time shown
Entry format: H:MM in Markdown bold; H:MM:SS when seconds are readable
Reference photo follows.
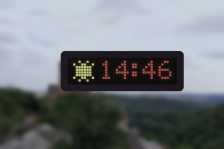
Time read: **14:46**
